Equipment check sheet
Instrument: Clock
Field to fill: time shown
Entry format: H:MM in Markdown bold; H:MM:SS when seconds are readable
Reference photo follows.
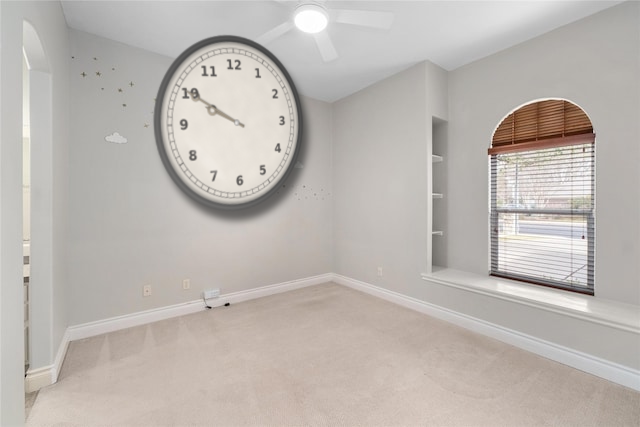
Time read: **9:50**
